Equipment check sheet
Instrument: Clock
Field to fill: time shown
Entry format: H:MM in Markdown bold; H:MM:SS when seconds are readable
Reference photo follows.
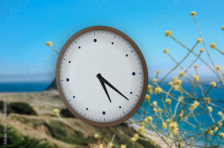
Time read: **5:22**
